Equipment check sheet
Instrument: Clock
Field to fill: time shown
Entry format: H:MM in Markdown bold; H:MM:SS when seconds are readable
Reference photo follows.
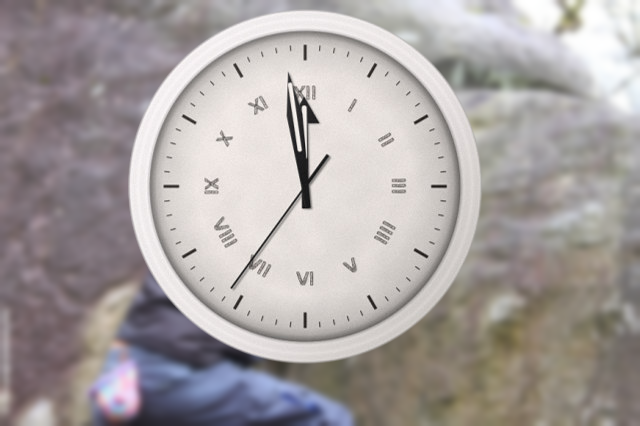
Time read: **11:58:36**
